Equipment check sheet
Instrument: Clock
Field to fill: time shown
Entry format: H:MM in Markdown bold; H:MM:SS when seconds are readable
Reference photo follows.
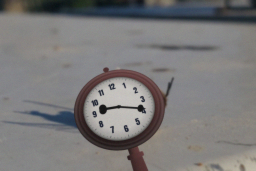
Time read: **9:19**
